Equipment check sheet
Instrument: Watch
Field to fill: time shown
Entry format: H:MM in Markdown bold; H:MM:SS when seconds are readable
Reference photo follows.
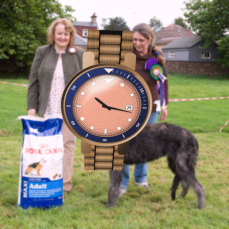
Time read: **10:17**
